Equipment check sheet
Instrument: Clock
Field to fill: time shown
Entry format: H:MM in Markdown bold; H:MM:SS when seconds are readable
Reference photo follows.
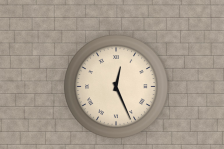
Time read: **12:26**
